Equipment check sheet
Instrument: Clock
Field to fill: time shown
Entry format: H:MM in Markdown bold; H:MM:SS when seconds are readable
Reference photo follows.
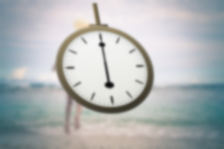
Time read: **6:00**
